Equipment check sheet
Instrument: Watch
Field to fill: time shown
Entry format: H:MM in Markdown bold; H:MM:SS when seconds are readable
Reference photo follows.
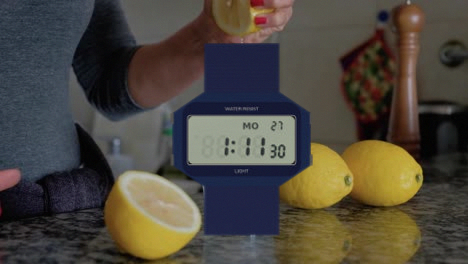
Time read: **1:11:30**
